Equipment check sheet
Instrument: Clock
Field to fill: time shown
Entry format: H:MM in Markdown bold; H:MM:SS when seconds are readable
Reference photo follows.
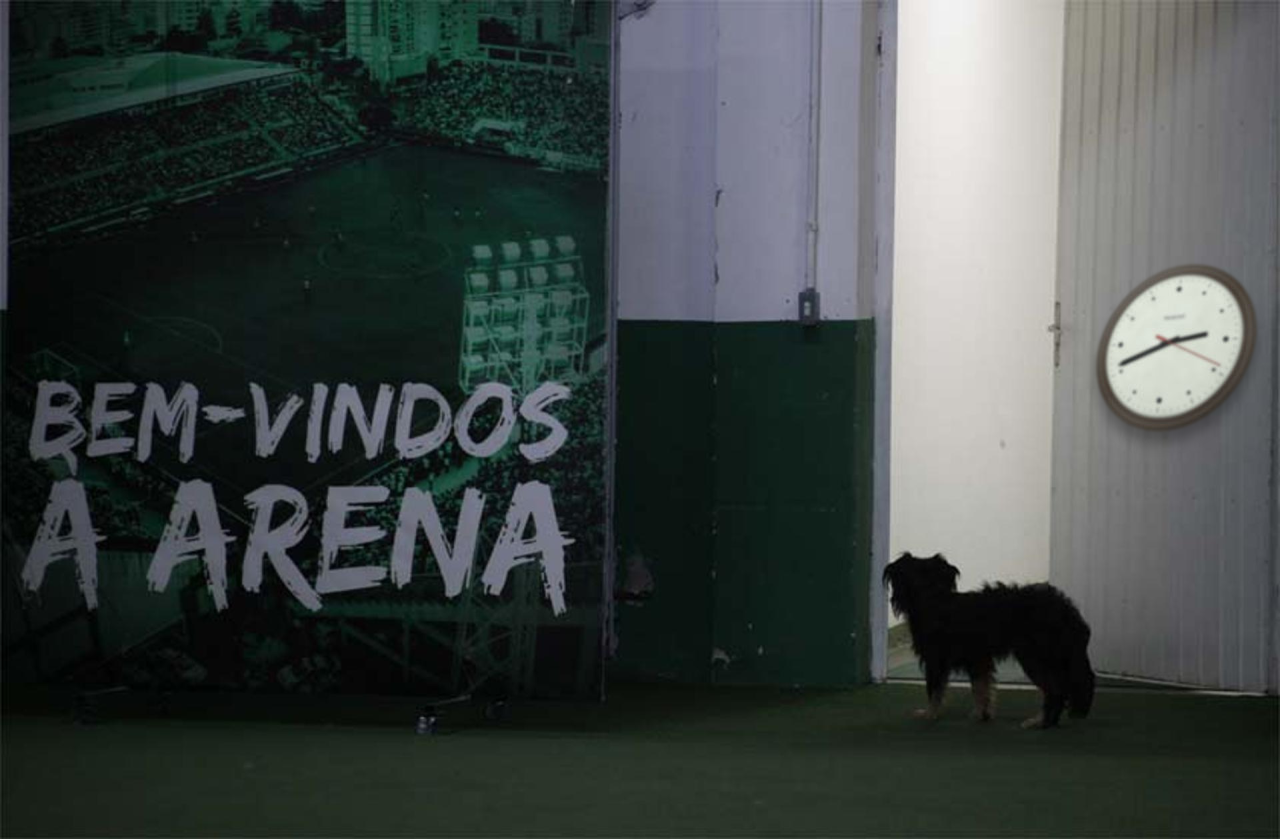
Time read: **2:41:19**
